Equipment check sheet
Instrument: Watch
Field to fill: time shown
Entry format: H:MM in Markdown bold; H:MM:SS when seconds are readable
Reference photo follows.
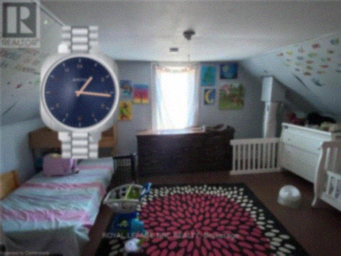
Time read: **1:16**
